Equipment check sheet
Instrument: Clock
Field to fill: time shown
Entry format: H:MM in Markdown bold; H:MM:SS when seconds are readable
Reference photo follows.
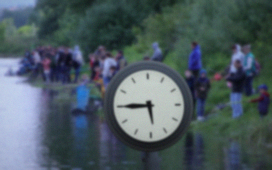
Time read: **5:45**
